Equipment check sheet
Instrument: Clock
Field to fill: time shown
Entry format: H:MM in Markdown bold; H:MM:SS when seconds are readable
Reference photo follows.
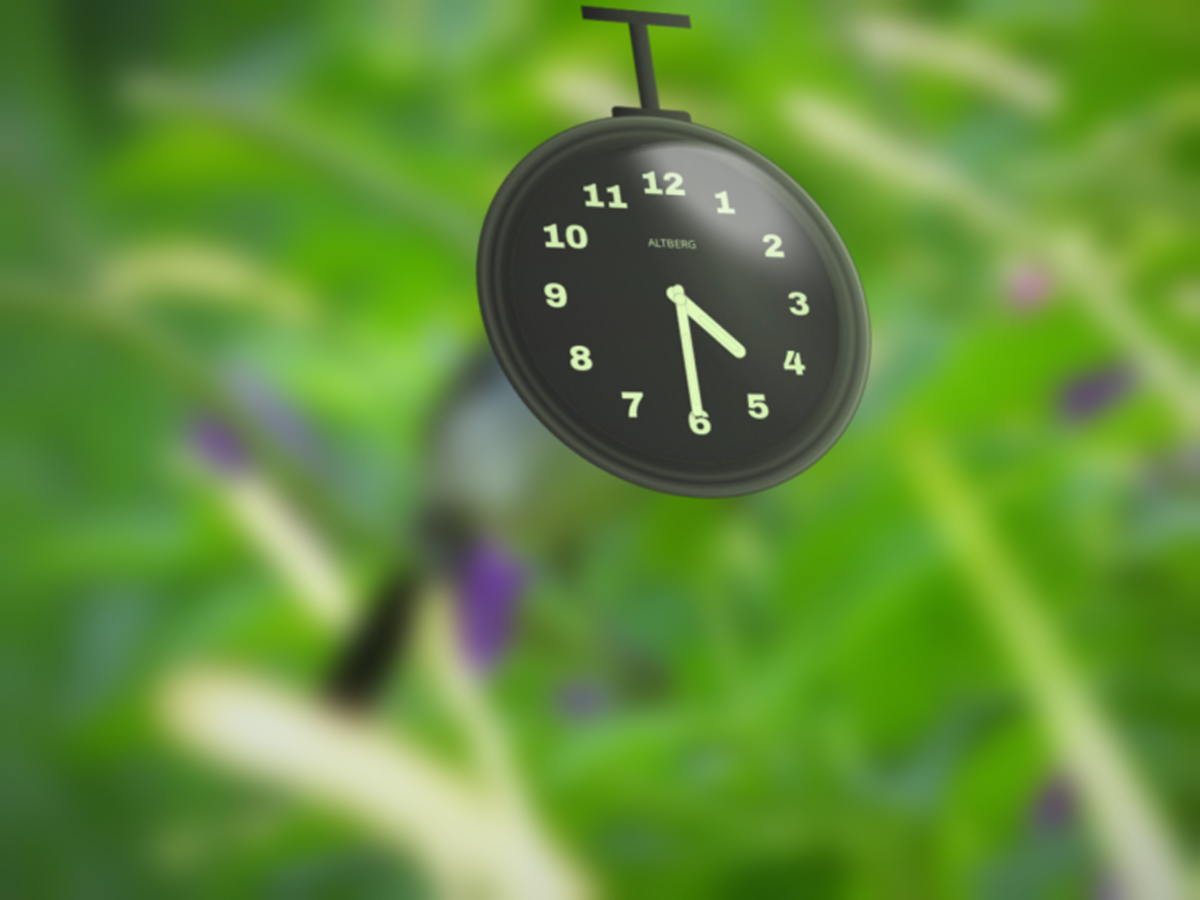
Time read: **4:30**
